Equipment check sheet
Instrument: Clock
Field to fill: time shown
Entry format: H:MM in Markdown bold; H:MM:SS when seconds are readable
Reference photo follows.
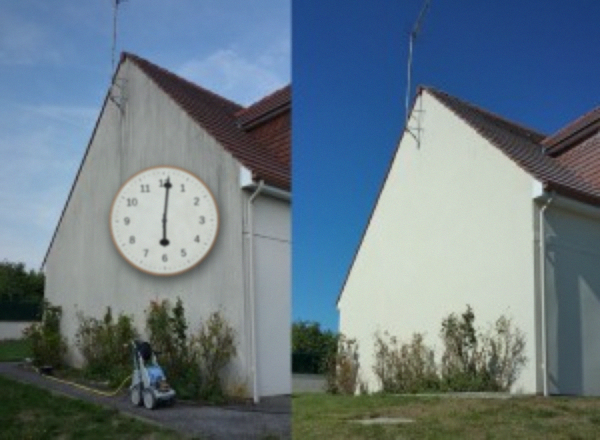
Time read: **6:01**
